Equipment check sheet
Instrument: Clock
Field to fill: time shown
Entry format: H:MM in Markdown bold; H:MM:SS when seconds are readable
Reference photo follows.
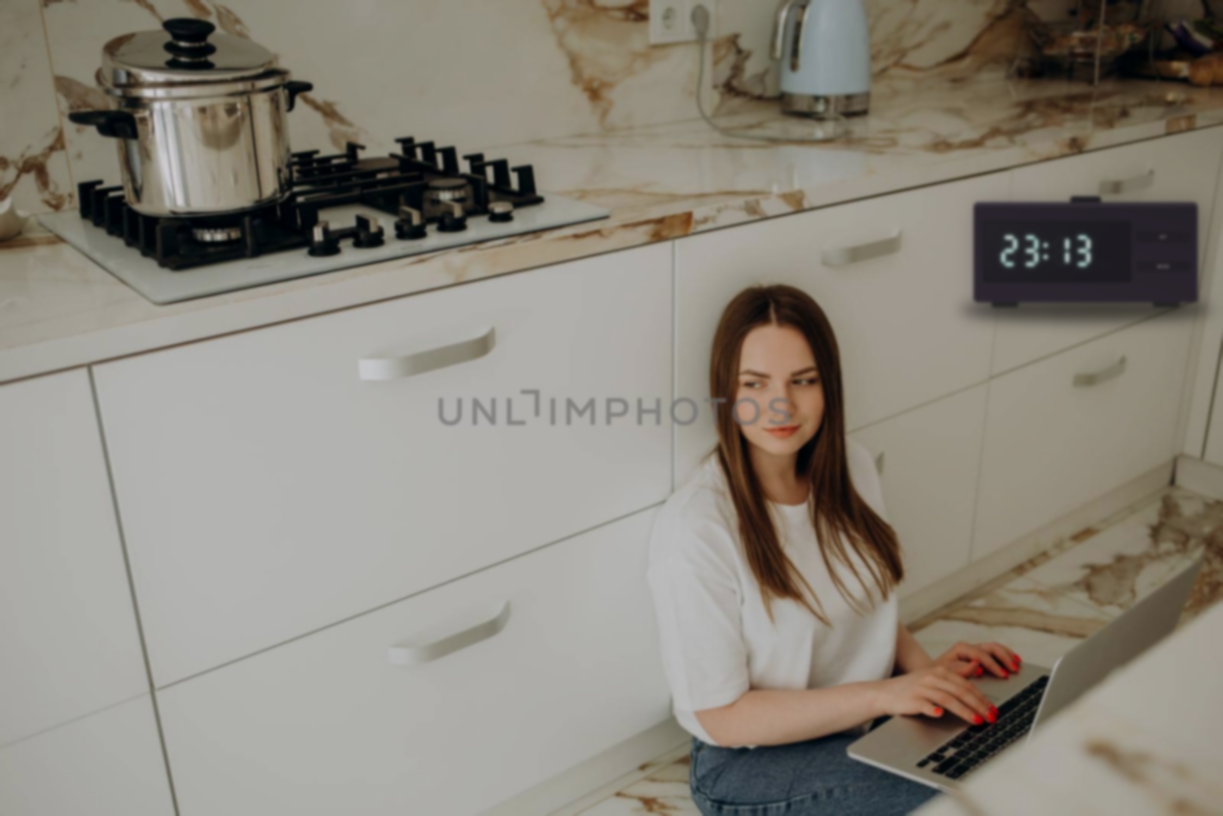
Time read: **23:13**
